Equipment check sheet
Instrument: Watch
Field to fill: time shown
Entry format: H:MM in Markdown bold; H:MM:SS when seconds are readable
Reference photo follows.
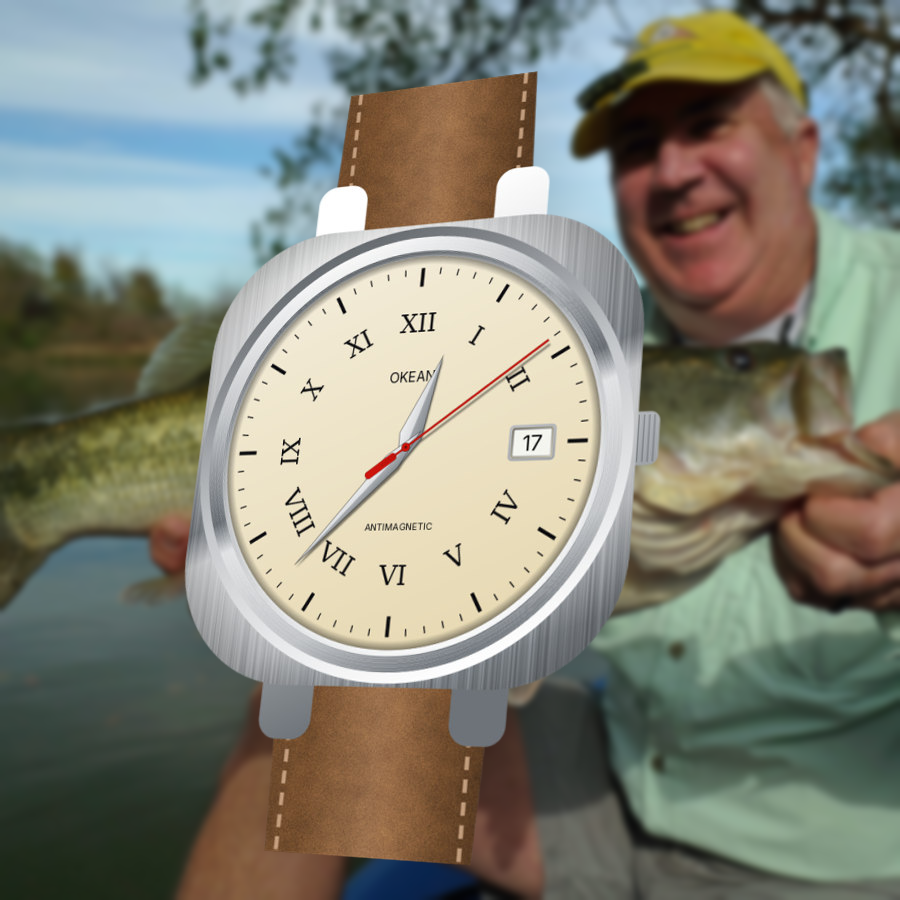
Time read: **12:37:09**
